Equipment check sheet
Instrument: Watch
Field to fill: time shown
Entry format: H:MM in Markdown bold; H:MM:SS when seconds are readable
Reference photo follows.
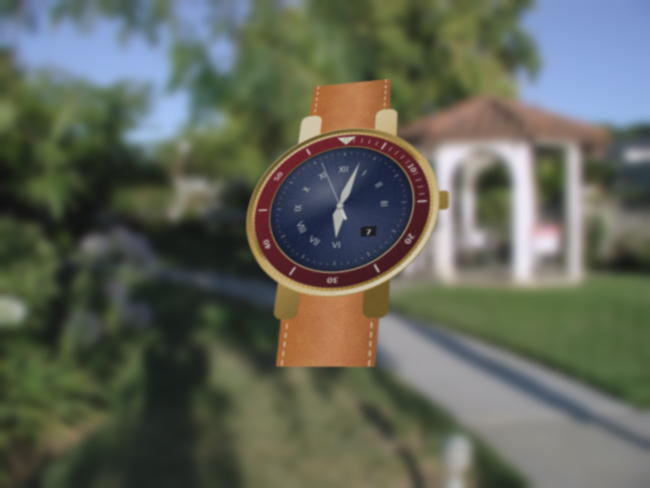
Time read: **6:02:56**
